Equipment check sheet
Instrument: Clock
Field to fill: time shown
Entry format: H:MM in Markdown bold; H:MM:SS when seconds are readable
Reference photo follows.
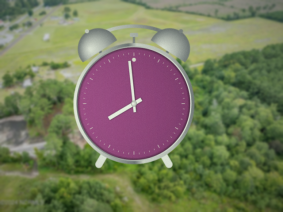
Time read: **7:59**
